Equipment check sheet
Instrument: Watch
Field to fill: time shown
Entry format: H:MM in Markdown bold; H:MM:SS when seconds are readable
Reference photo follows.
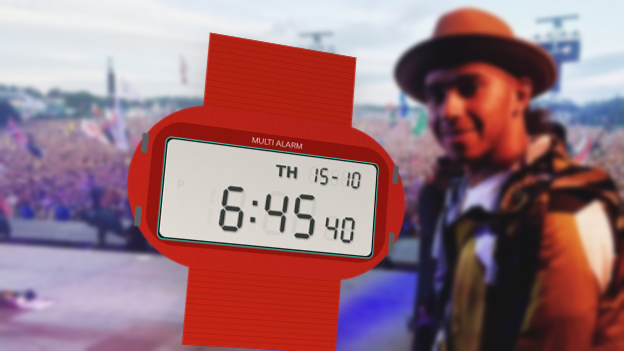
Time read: **6:45:40**
